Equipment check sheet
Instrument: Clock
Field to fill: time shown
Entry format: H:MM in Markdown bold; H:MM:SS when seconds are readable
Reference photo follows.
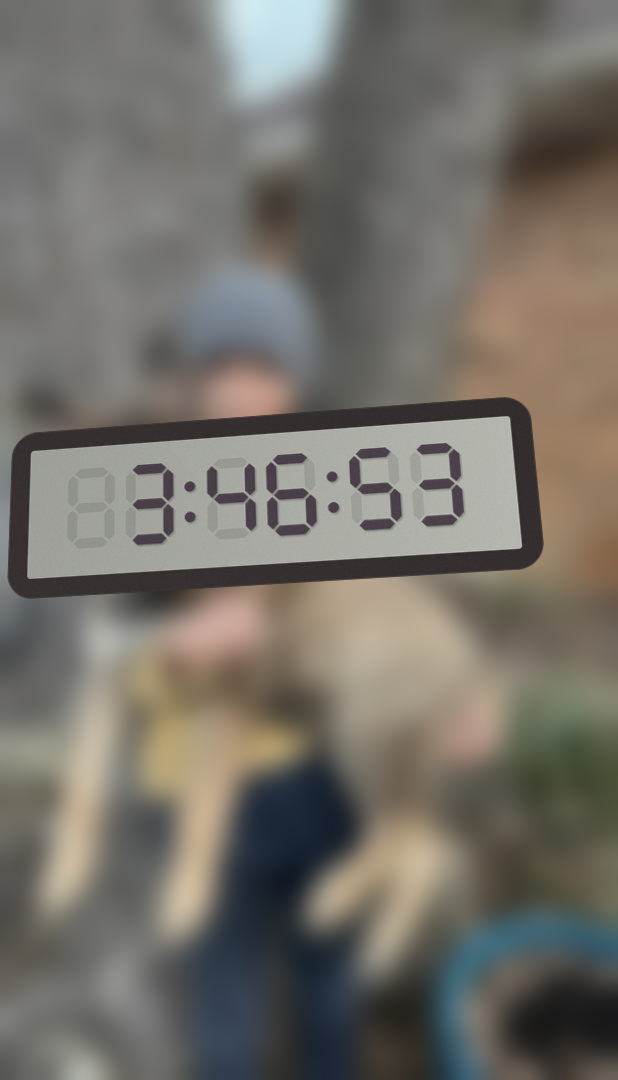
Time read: **3:46:53**
